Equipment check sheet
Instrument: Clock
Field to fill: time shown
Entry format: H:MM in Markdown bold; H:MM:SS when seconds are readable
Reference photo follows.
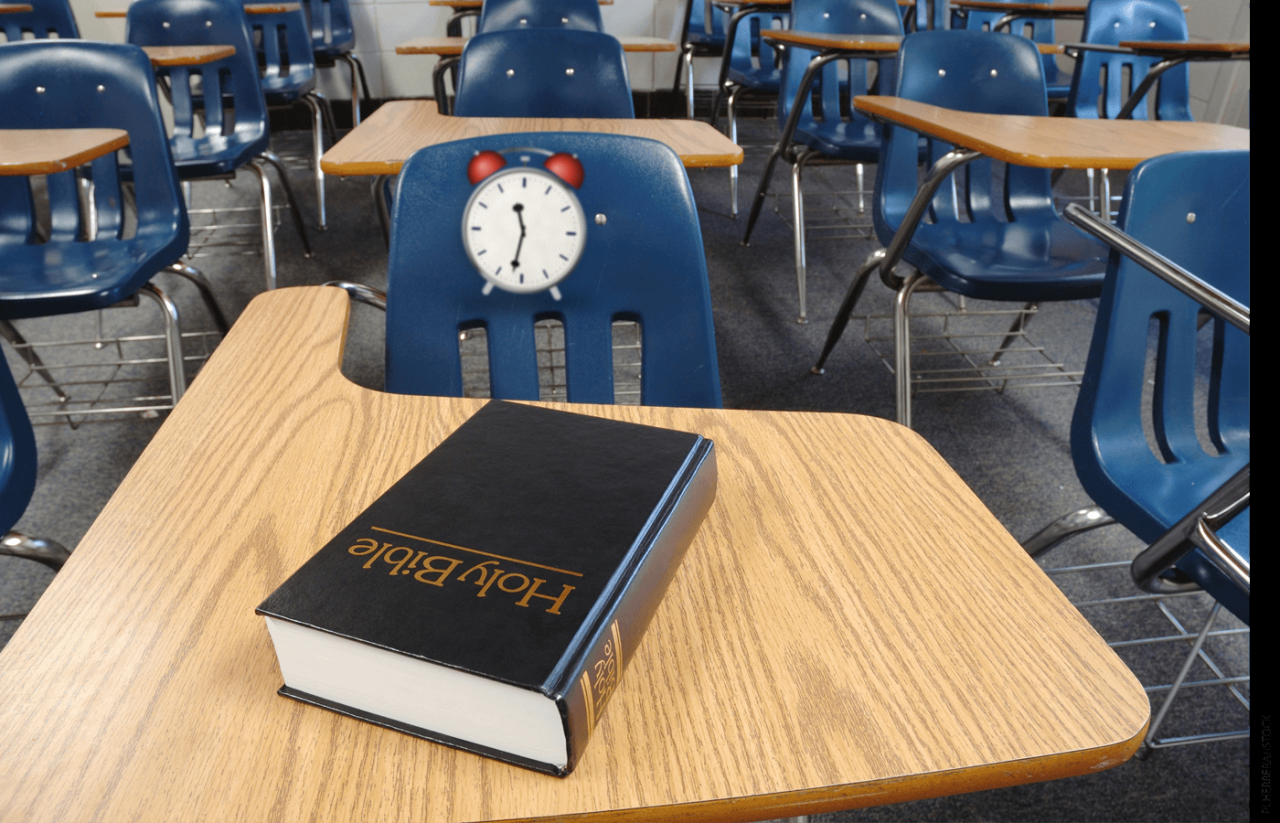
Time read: **11:32**
